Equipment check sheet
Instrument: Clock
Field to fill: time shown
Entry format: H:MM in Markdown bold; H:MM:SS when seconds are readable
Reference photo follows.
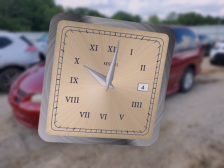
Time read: **10:01**
